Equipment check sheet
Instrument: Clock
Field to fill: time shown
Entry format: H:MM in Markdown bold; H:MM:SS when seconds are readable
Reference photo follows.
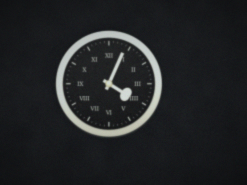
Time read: **4:04**
